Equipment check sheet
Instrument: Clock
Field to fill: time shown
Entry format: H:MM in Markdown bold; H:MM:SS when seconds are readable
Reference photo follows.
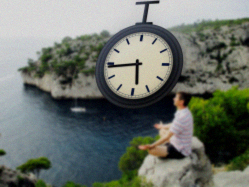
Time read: **5:44**
